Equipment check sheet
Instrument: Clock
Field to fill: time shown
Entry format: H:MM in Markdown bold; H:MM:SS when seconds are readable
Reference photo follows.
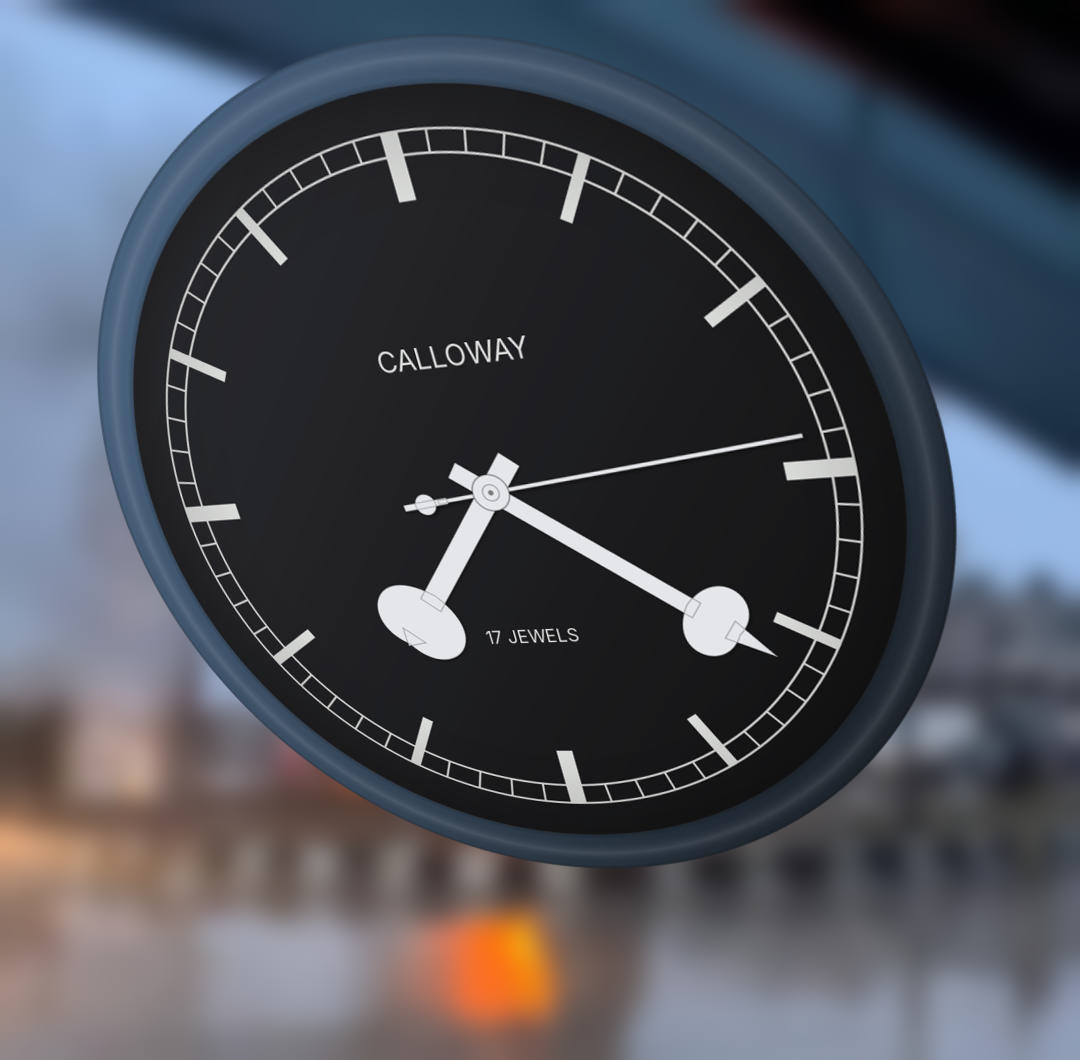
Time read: **7:21:14**
